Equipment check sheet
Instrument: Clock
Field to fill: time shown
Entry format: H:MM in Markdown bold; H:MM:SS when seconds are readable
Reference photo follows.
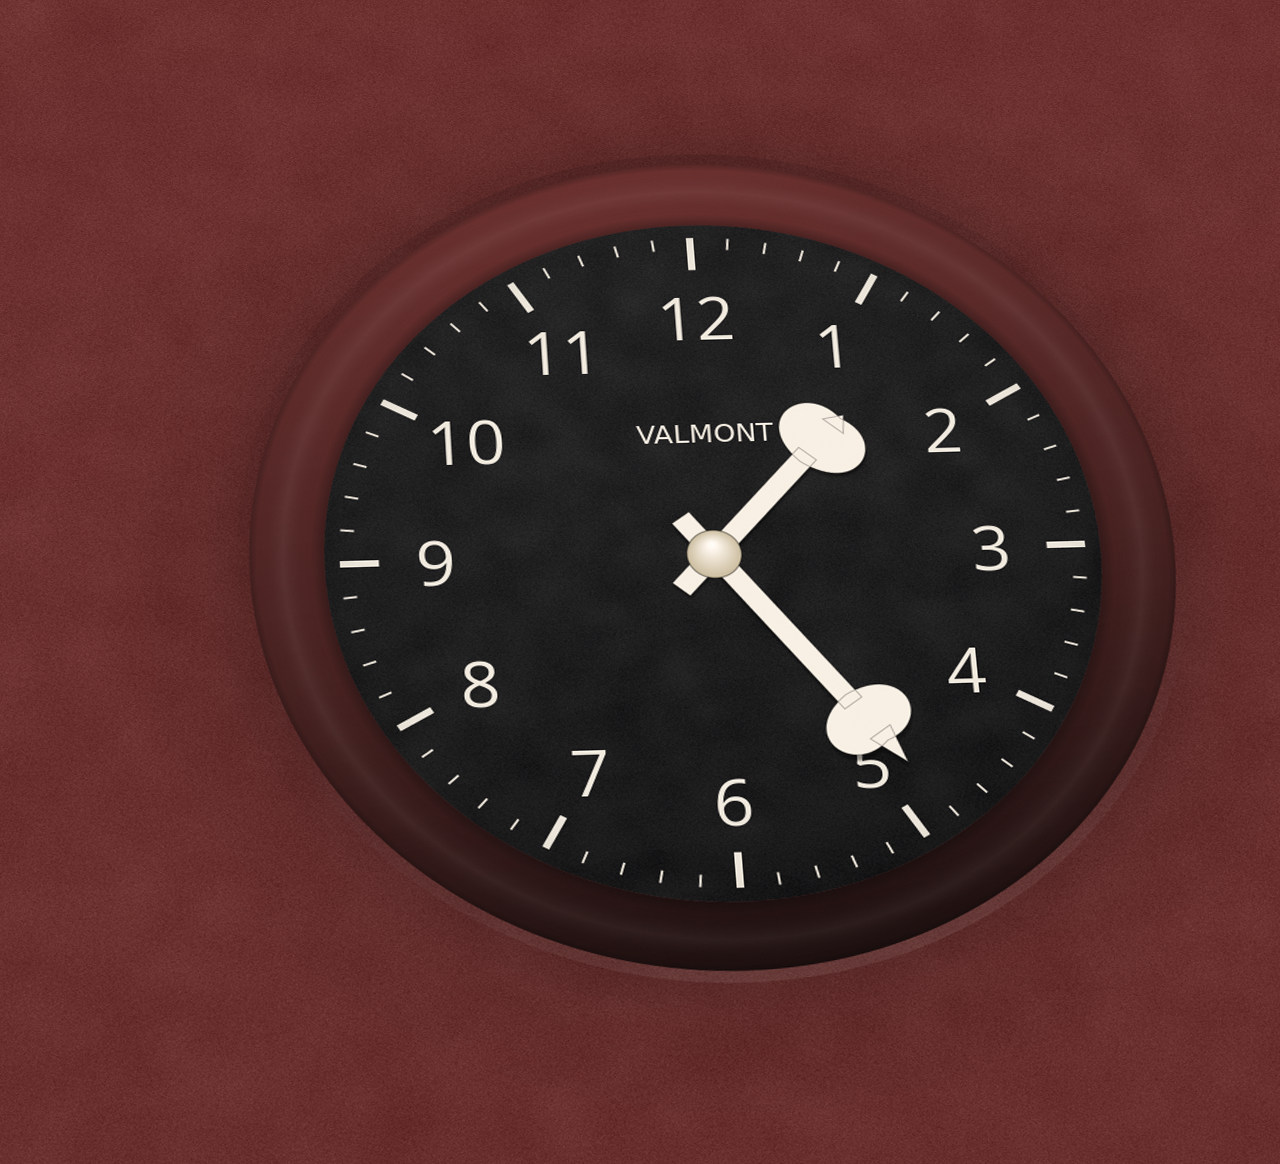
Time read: **1:24**
